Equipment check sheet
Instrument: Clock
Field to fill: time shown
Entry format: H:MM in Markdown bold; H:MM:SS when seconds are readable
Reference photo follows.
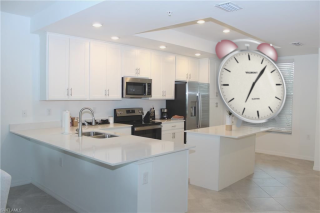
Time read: **7:07**
